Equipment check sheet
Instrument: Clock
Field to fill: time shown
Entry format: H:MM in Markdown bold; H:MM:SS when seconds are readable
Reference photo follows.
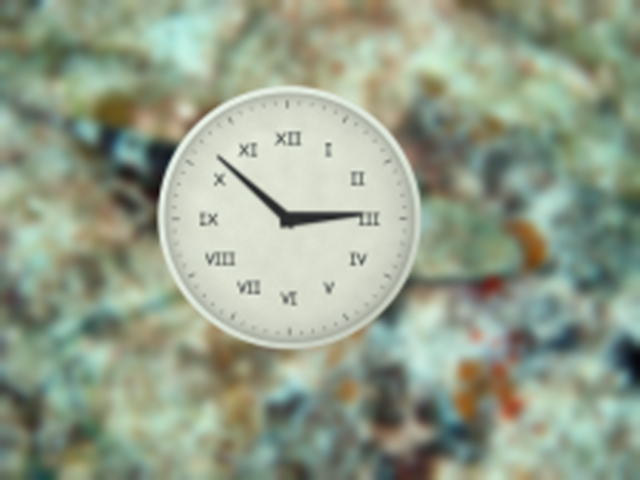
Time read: **2:52**
